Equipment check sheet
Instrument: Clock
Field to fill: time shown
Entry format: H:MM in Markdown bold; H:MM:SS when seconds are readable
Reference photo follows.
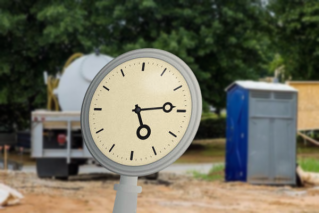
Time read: **5:14**
